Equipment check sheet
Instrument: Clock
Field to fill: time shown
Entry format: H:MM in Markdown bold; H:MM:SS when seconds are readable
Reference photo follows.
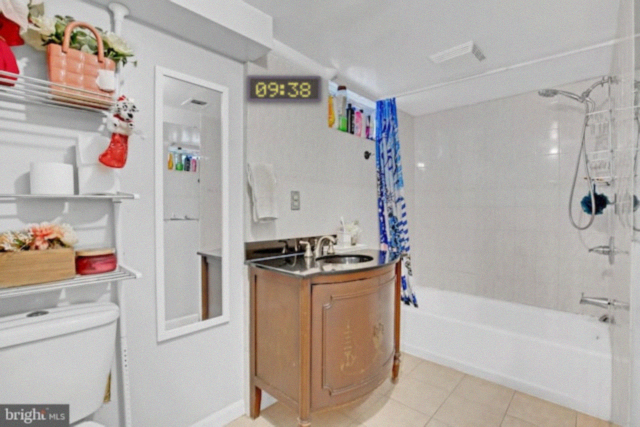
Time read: **9:38**
